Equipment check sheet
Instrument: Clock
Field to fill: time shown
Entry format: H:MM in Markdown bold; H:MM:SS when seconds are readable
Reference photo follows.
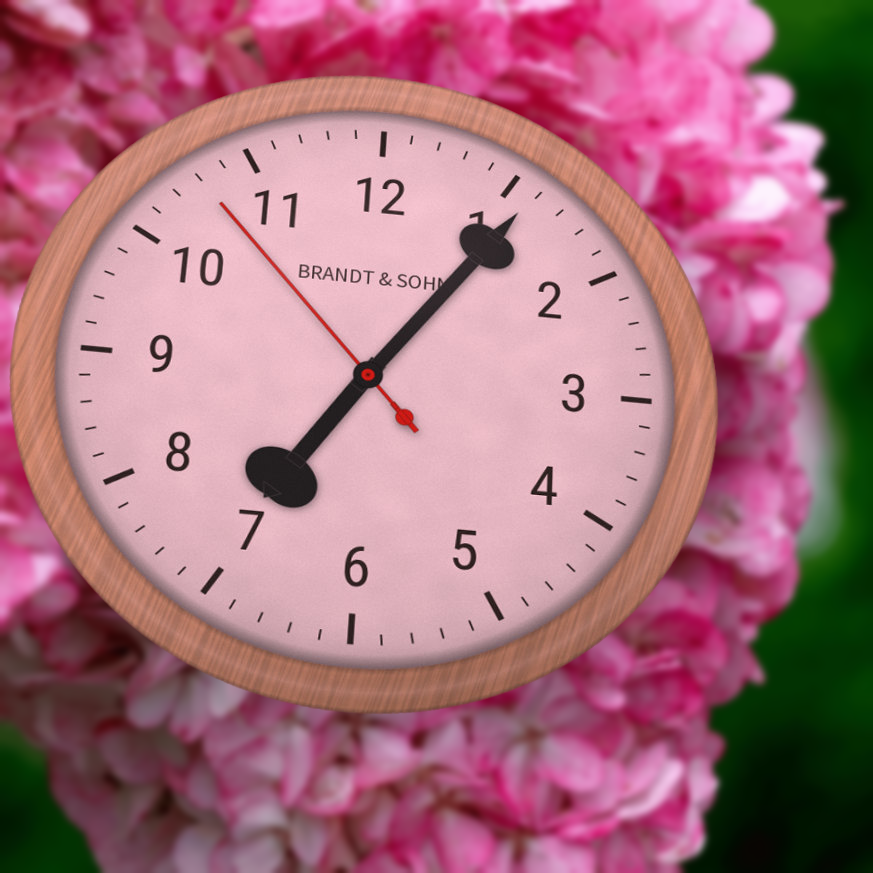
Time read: **7:05:53**
